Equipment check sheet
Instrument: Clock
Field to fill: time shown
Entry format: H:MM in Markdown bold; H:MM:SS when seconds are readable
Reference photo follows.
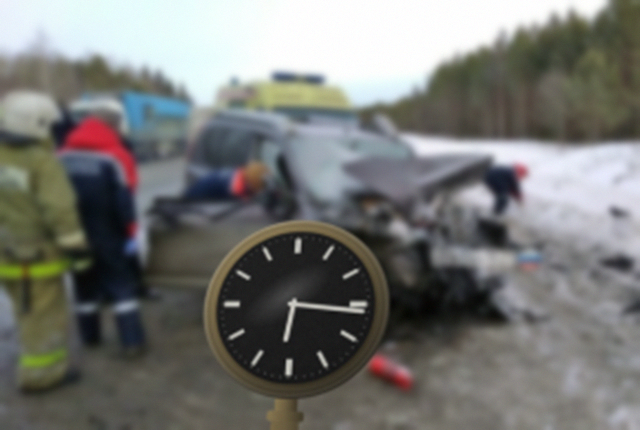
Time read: **6:16**
